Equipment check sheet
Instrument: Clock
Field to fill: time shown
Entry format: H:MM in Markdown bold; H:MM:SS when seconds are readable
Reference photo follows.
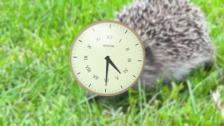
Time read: **4:30**
